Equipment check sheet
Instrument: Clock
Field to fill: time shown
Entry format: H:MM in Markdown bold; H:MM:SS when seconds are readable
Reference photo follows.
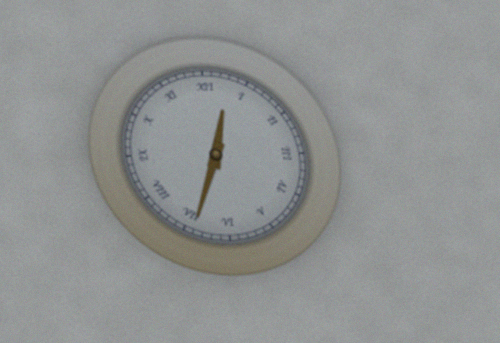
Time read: **12:34**
